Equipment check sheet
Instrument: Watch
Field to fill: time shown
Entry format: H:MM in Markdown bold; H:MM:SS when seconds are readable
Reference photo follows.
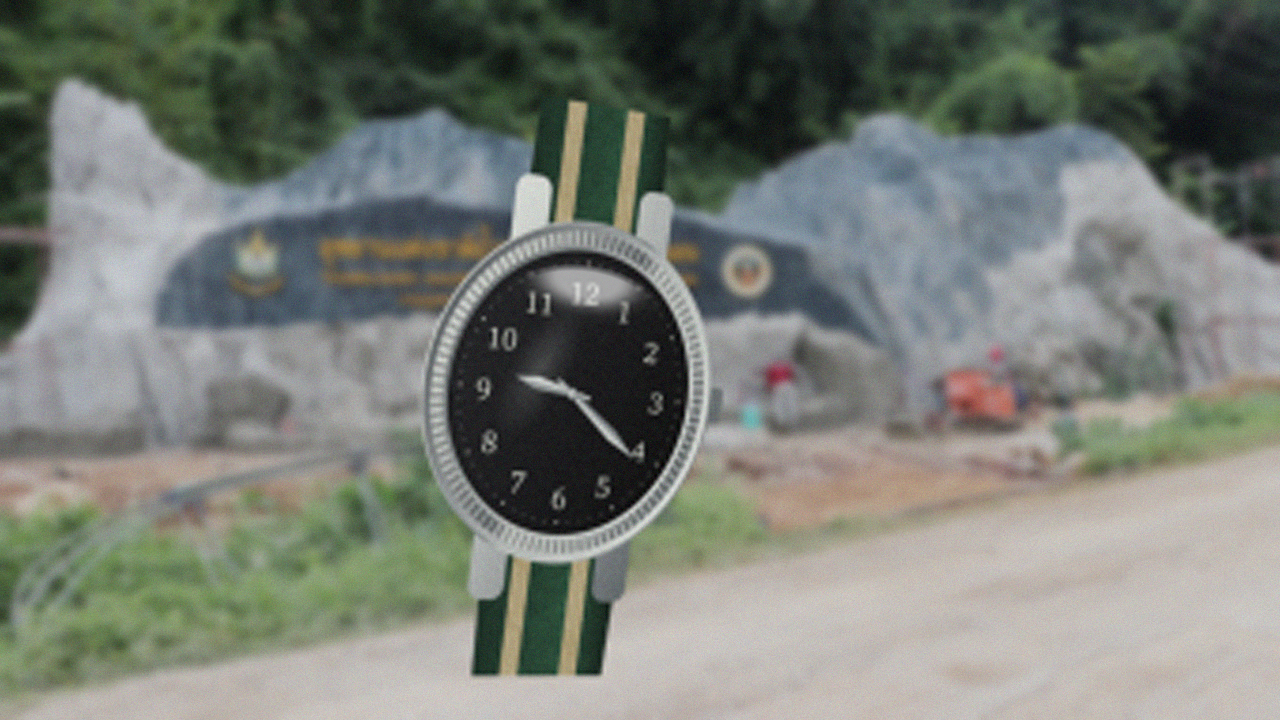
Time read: **9:21**
